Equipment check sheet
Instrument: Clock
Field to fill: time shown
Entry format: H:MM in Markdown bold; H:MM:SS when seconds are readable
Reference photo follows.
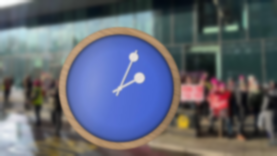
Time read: **2:04**
